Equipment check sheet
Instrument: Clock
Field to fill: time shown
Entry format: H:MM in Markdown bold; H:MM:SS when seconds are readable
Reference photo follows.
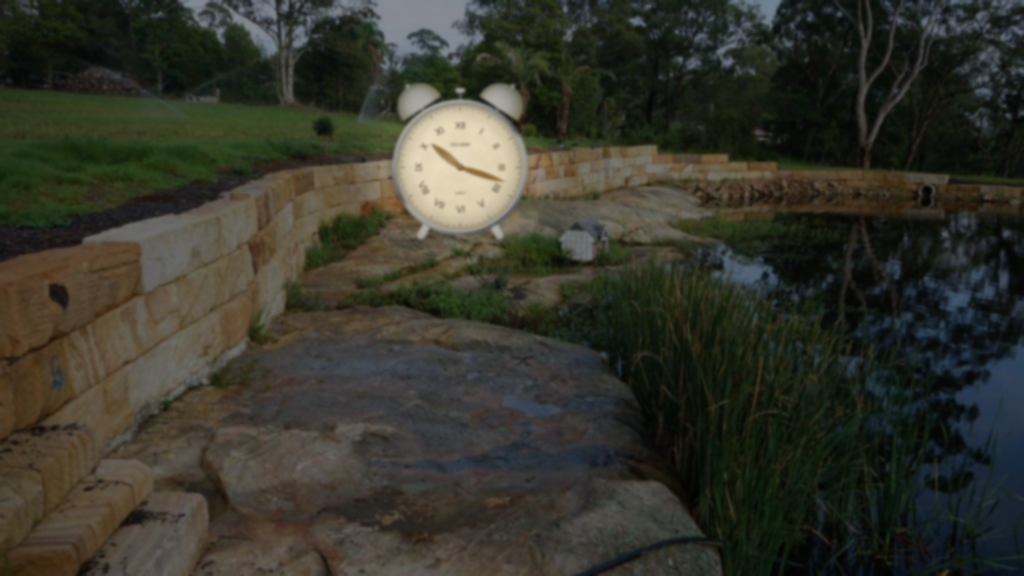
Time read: **10:18**
